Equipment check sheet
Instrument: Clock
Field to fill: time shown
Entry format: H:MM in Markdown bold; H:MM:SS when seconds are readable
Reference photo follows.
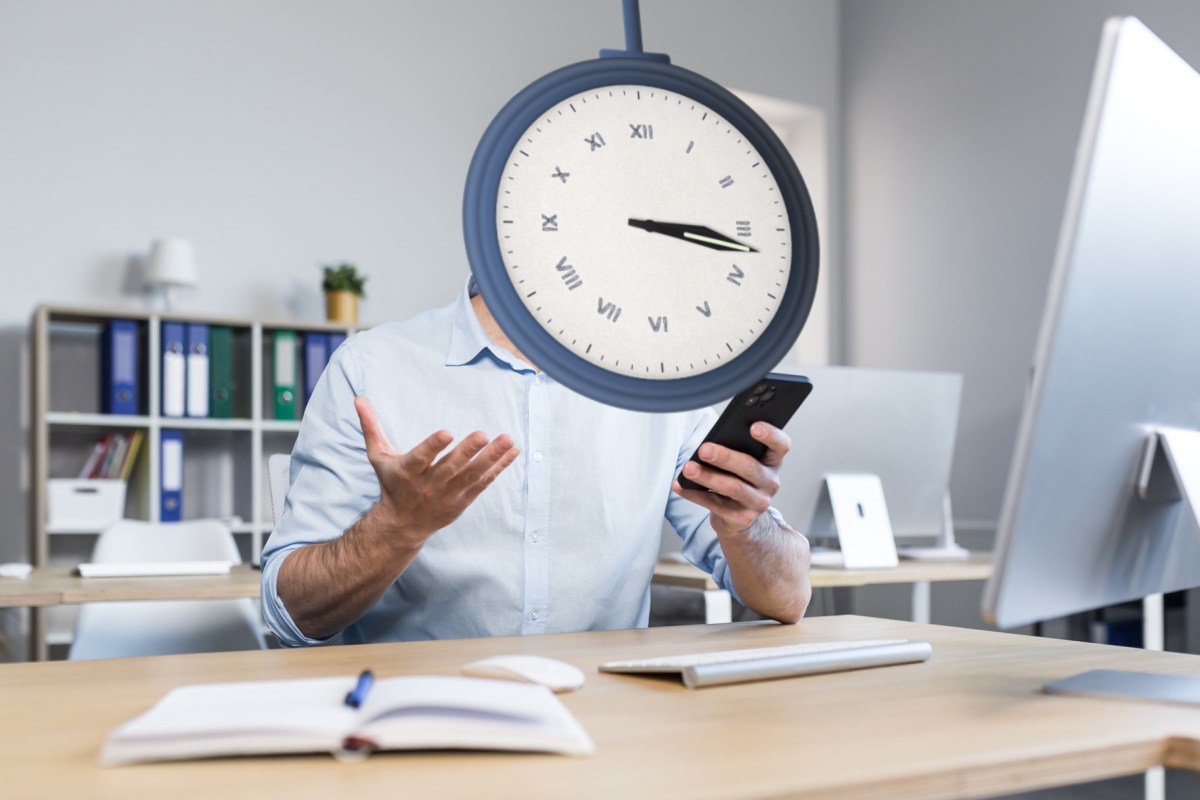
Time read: **3:17**
